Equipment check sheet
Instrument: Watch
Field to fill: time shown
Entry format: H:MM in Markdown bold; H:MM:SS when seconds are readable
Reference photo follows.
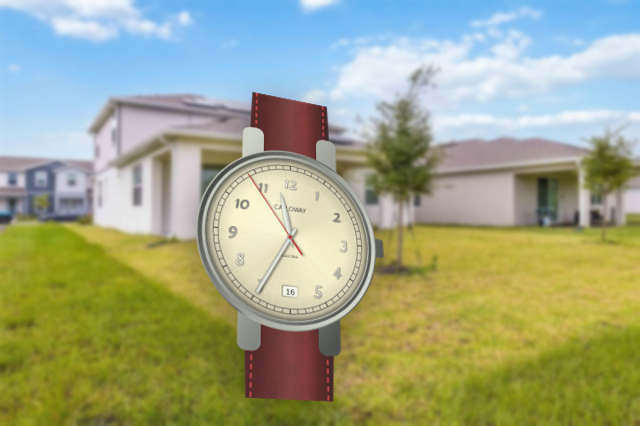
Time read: **11:34:54**
